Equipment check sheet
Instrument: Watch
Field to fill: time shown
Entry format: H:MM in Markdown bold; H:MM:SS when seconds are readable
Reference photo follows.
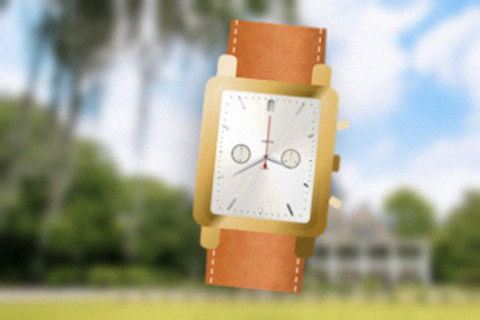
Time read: **3:39**
